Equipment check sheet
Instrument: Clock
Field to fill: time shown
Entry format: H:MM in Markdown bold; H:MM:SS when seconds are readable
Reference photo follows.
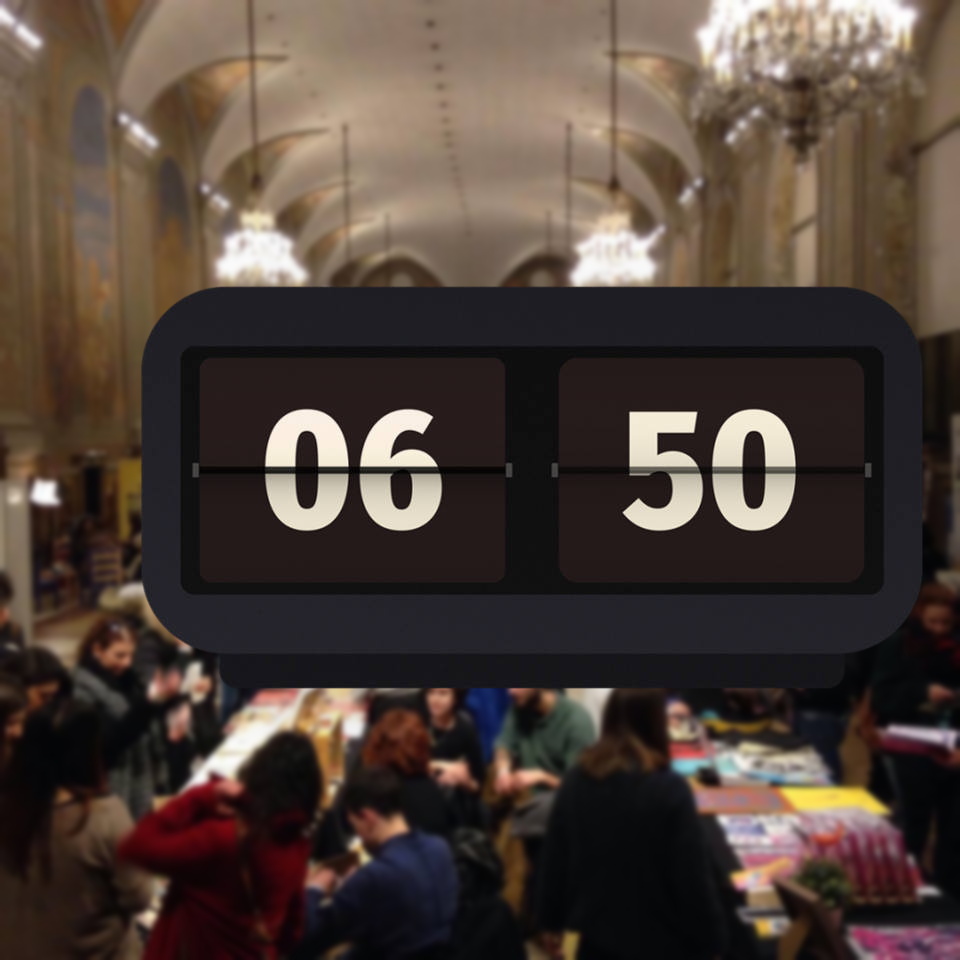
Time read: **6:50**
